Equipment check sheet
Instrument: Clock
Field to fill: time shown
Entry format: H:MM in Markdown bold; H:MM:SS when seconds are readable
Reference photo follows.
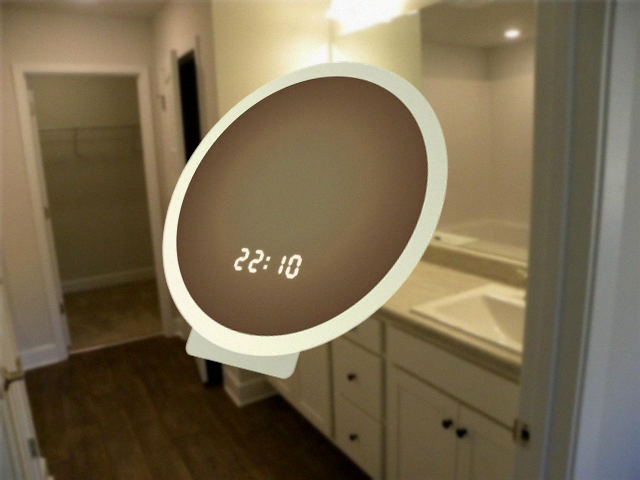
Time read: **22:10**
